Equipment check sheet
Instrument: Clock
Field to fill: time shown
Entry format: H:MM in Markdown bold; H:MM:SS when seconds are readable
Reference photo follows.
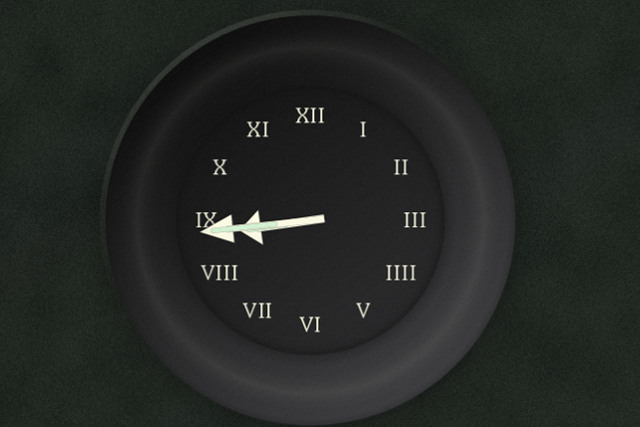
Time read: **8:44**
